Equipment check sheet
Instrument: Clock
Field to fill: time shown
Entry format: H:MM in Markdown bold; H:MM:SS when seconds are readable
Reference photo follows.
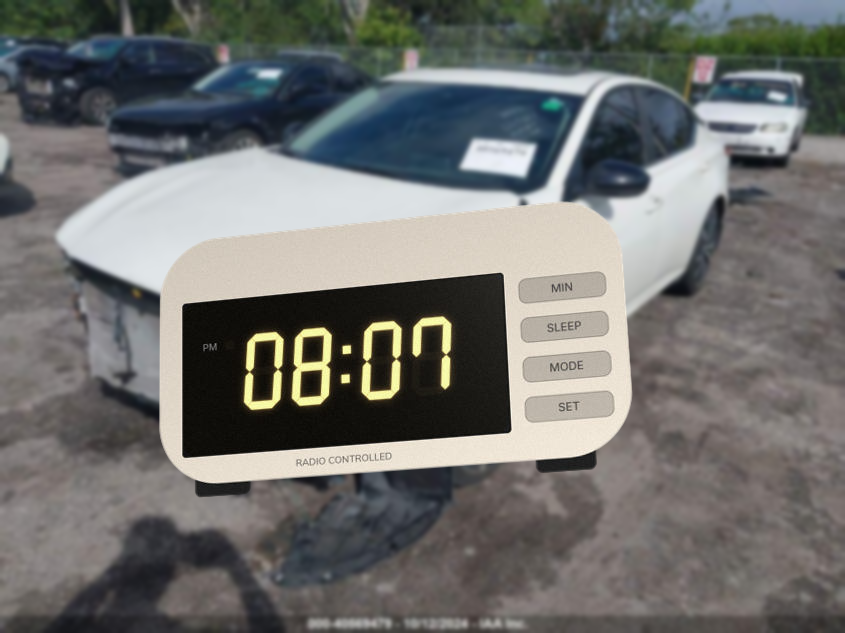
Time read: **8:07**
